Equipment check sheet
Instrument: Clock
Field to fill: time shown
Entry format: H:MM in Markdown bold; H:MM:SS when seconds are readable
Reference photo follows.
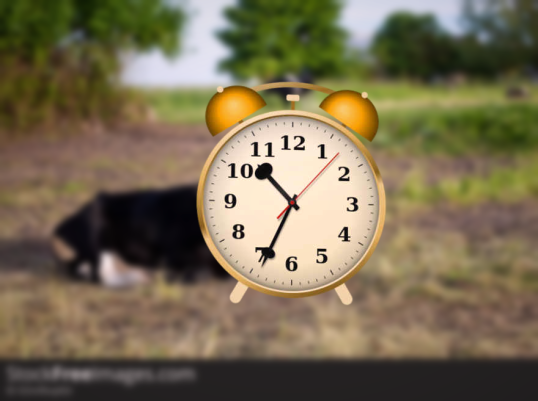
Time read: **10:34:07**
